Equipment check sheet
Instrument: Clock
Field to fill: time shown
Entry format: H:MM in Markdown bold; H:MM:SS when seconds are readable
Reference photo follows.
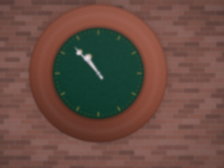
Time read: **10:53**
